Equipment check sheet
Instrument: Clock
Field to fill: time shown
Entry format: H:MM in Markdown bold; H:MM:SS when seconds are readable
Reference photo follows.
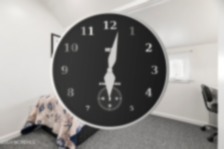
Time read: **6:02**
